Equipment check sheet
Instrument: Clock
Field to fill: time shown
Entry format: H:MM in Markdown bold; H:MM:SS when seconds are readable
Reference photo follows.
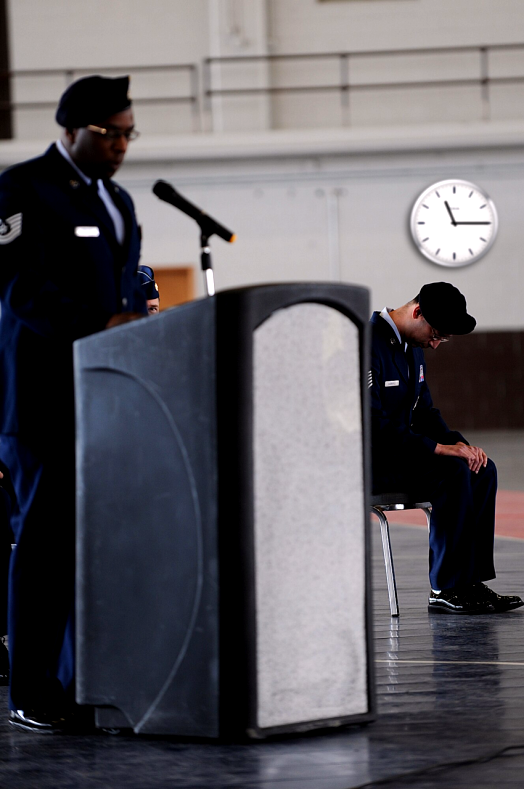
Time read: **11:15**
